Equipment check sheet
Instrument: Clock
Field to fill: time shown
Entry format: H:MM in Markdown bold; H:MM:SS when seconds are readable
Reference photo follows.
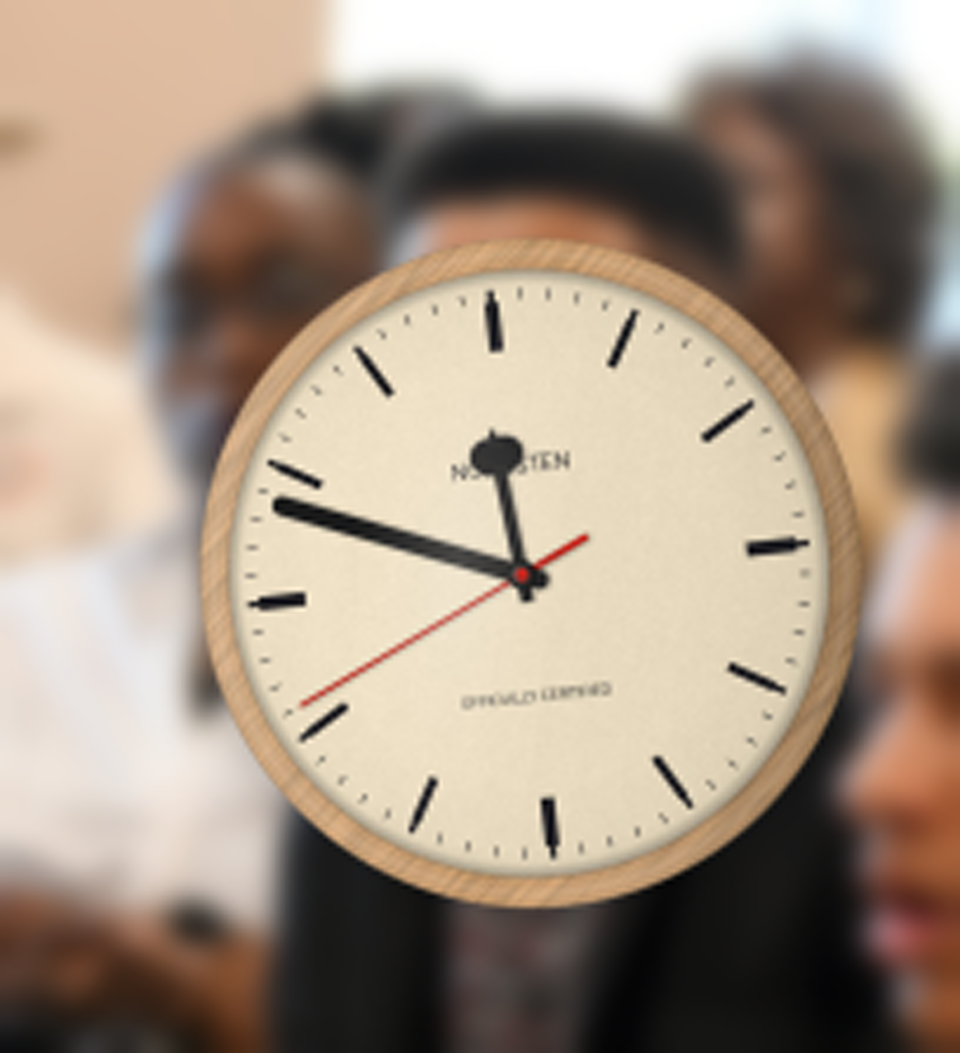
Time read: **11:48:41**
